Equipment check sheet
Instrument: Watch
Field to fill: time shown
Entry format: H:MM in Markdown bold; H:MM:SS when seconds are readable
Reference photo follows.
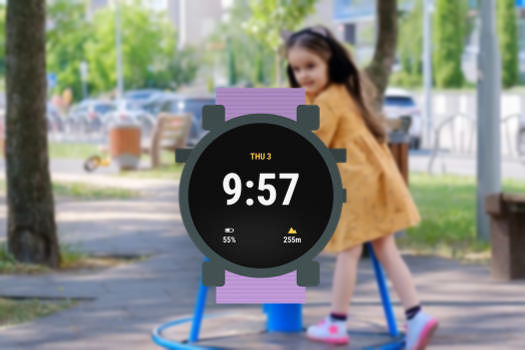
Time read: **9:57**
